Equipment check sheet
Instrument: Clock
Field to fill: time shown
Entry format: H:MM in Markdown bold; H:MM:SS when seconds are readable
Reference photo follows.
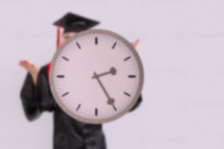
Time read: **2:25**
